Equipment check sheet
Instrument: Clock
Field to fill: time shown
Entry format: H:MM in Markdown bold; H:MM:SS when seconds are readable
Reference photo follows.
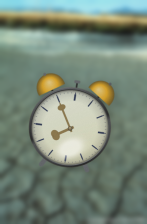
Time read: **7:55**
